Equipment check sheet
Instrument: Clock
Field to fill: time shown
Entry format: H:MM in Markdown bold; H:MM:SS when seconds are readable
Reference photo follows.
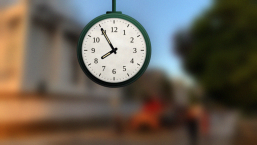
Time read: **7:55**
